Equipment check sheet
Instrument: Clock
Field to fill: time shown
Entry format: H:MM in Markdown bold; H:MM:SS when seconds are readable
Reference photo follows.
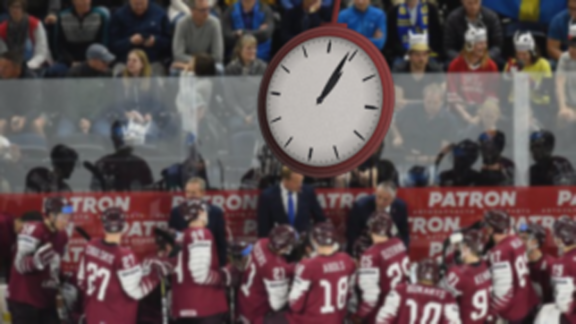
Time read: **1:04**
